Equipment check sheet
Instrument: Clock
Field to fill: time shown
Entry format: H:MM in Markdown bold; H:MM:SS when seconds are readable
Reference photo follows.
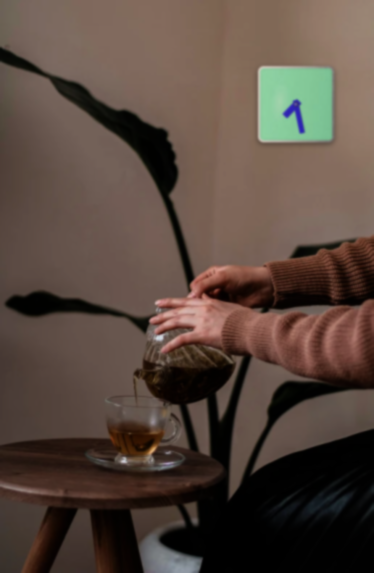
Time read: **7:28**
